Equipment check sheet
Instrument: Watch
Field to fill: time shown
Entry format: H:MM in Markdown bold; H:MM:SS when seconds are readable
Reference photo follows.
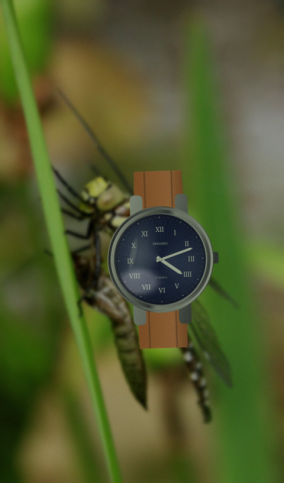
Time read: **4:12**
